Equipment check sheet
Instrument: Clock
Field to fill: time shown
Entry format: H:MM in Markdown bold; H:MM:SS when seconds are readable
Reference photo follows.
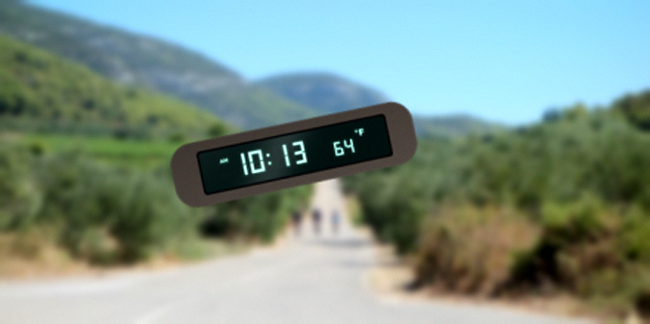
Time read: **10:13**
